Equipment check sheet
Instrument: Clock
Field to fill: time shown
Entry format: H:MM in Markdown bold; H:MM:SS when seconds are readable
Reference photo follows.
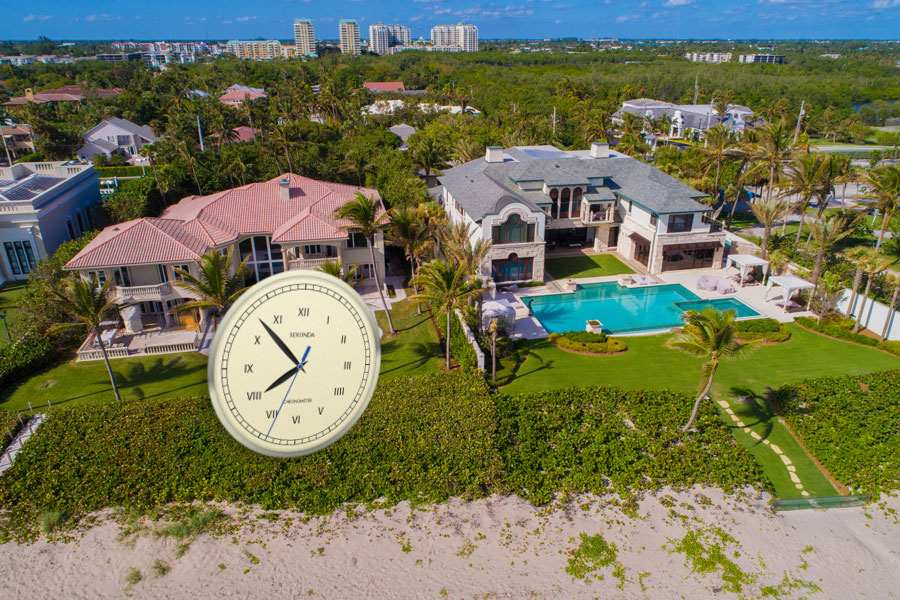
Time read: **7:52:34**
